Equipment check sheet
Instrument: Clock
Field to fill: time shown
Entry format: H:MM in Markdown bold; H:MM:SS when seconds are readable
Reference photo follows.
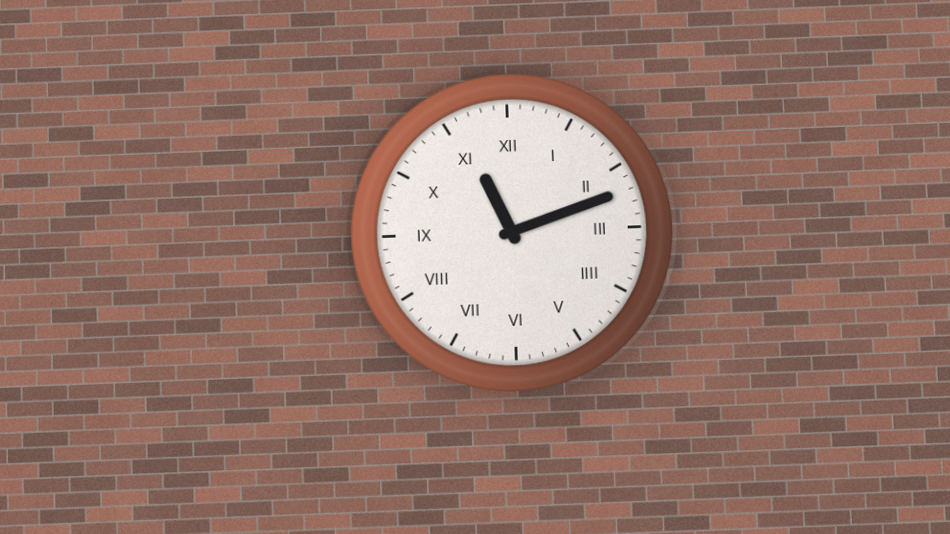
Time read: **11:12**
